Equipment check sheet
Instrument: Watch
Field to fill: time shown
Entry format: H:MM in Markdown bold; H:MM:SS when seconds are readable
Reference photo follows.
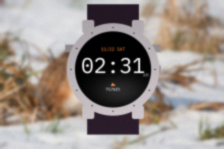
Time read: **2:31**
